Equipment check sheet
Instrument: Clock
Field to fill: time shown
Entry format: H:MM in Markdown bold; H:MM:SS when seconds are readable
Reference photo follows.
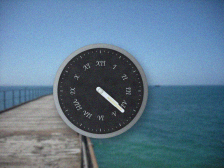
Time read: **4:22**
